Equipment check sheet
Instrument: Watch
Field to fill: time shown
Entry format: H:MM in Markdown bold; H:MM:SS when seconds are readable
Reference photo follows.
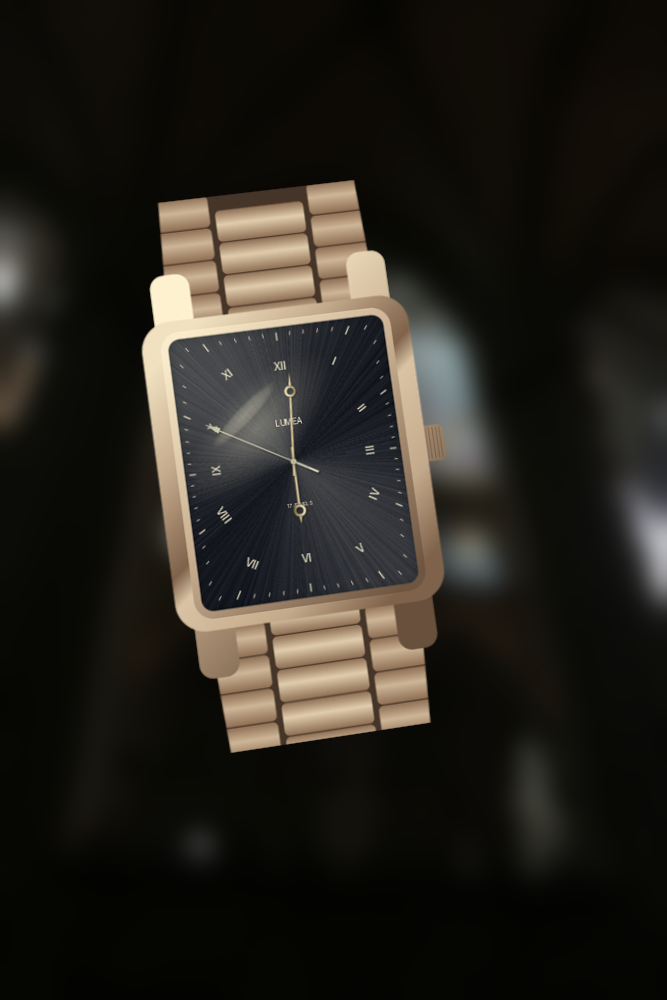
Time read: **6:00:50**
